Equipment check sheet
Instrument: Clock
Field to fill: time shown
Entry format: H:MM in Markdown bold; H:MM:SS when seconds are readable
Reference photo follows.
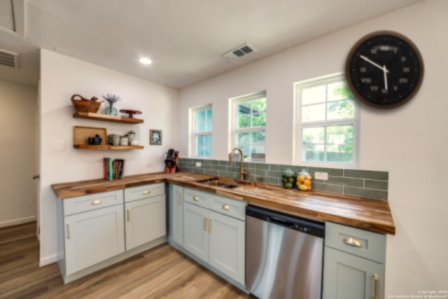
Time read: **5:50**
